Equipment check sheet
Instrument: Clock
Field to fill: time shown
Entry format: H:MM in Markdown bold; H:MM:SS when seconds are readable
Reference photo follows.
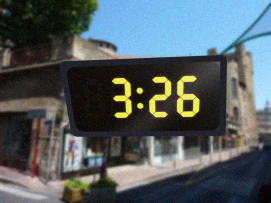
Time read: **3:26**
